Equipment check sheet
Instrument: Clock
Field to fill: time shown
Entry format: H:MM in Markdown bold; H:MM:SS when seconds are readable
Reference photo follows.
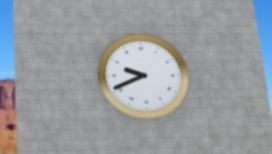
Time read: **9:41**
